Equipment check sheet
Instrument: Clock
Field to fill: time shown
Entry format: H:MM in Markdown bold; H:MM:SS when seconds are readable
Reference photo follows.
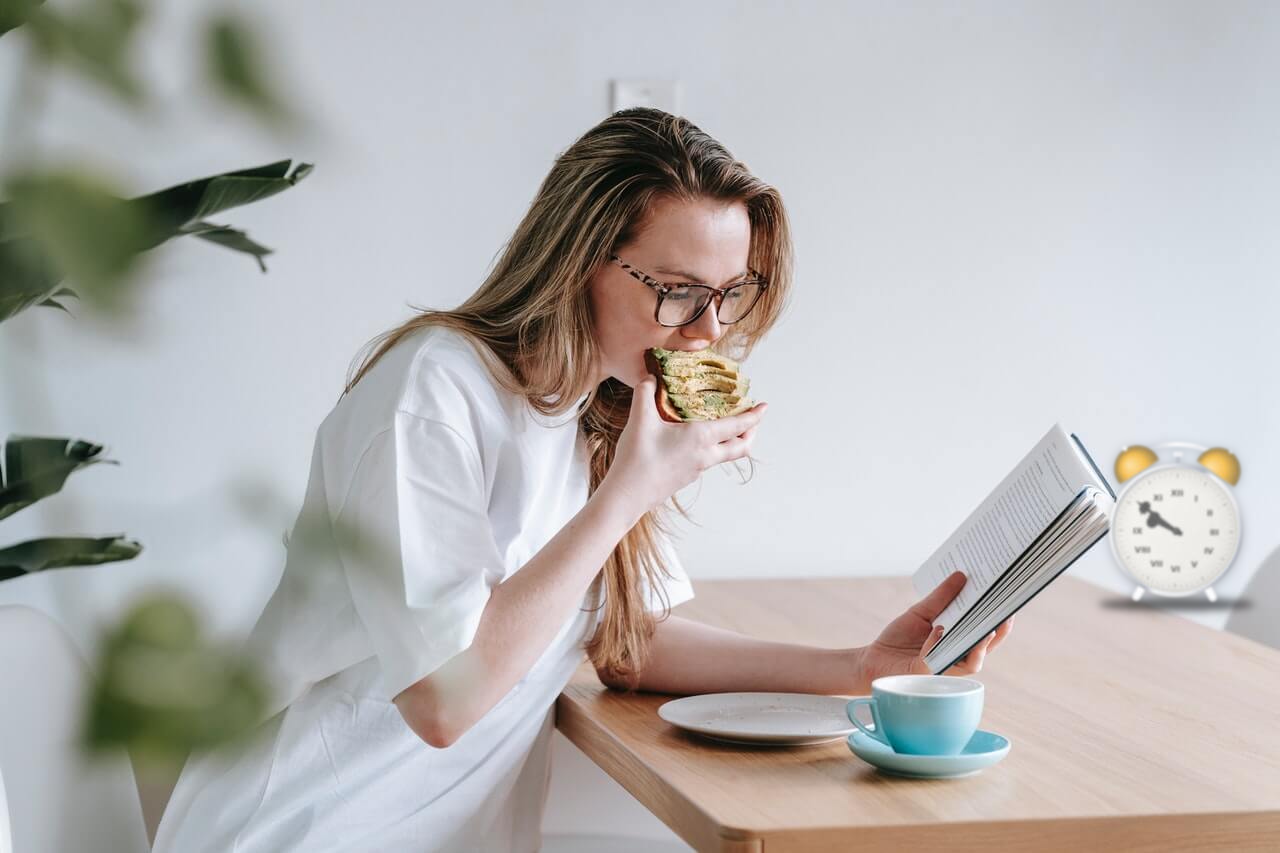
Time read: **9:51**
